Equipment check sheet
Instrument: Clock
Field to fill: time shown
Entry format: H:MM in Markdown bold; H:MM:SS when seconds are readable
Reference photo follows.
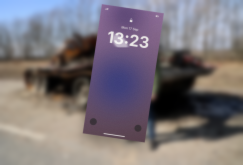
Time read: **13:23**
